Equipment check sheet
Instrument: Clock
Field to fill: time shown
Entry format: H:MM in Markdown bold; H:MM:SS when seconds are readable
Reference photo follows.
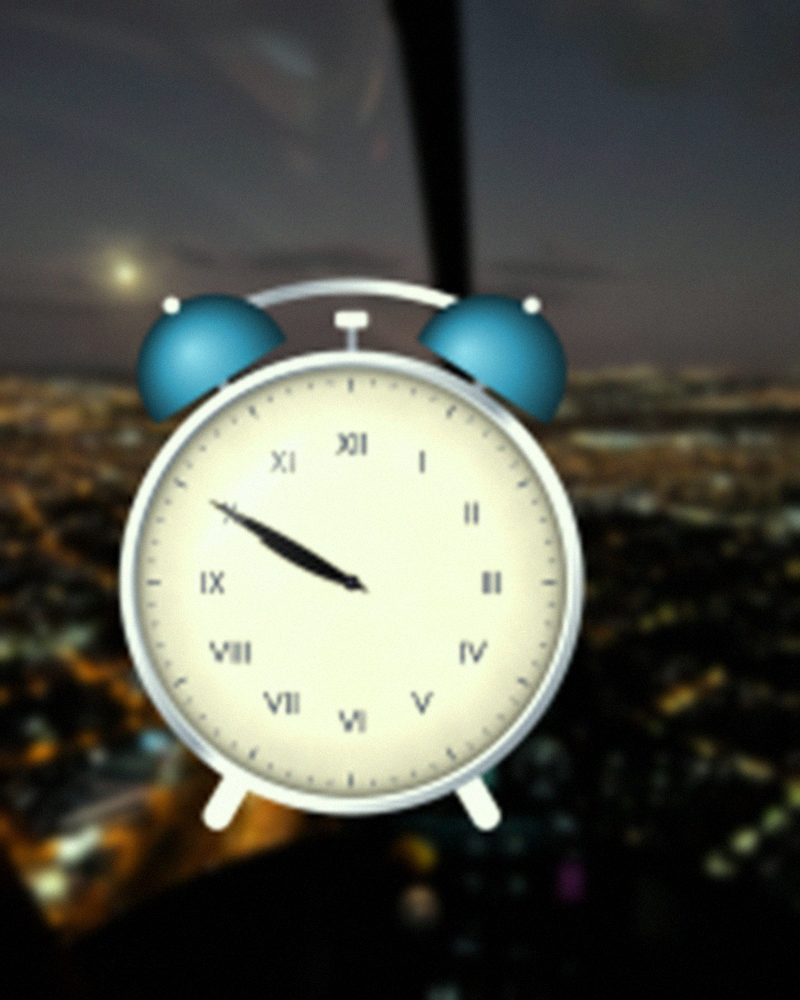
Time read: **9:50**
